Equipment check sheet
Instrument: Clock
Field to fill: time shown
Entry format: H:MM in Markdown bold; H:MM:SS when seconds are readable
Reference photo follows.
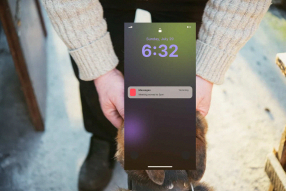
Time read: **6:32**
